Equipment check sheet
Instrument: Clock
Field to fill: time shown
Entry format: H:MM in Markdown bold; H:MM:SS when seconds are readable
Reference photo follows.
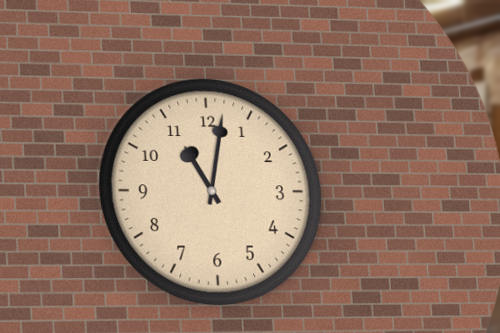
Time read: **11:02**
